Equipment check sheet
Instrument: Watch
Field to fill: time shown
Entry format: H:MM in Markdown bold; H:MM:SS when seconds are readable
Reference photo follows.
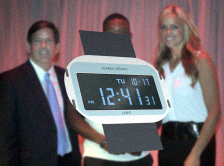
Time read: **12:41:31**
